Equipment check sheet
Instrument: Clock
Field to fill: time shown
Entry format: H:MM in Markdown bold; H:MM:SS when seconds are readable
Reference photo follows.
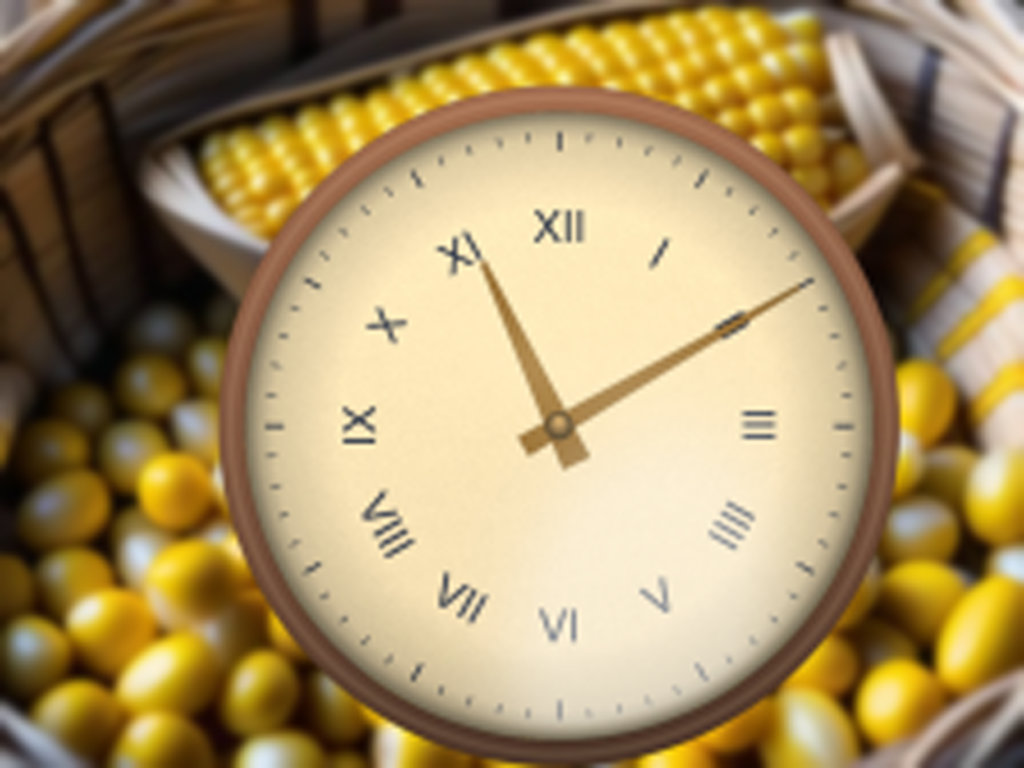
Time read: **11:10**
